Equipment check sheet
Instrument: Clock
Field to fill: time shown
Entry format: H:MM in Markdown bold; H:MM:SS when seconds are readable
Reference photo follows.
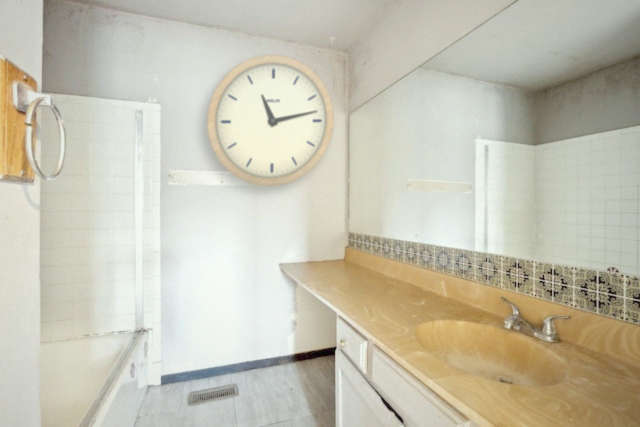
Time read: **11:13**
